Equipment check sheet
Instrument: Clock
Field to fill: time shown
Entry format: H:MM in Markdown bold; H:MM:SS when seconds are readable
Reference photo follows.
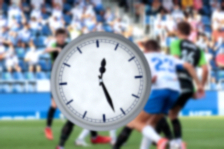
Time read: **12:27**
